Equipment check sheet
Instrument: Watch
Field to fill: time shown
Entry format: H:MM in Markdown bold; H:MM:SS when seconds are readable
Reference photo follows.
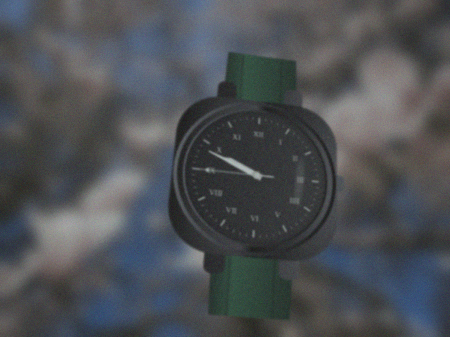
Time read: **9:48:45**
